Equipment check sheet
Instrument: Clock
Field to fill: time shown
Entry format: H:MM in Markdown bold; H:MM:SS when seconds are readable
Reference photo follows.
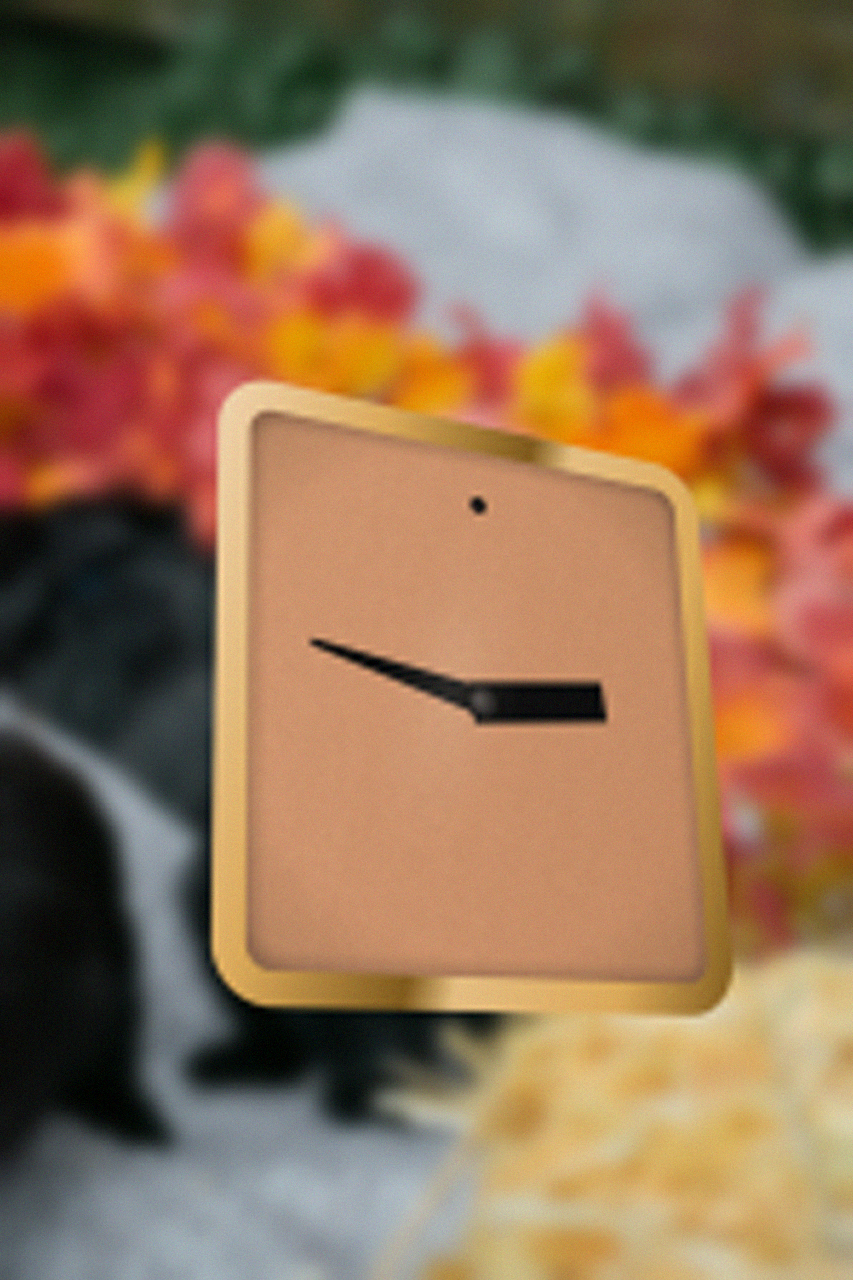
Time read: **2:47**
